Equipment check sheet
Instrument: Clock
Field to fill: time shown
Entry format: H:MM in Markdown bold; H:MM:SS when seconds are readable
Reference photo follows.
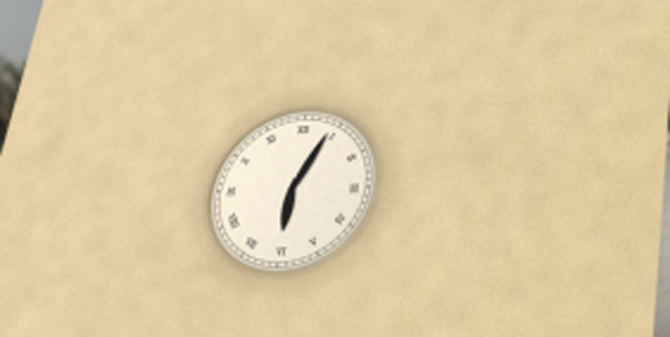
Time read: **6:04**
